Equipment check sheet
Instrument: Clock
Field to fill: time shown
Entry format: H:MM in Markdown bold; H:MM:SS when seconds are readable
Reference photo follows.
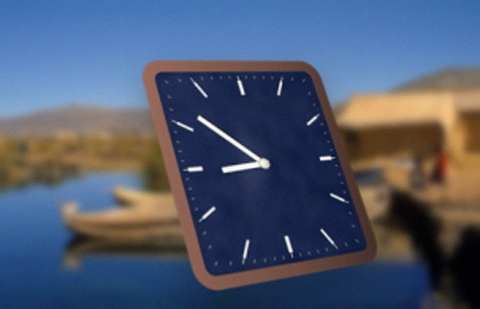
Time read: **8:52**
